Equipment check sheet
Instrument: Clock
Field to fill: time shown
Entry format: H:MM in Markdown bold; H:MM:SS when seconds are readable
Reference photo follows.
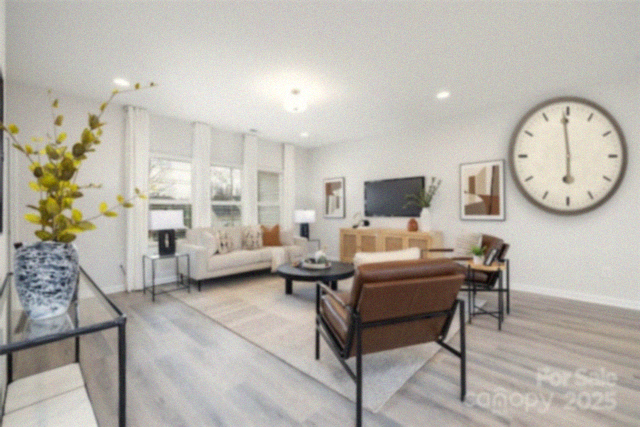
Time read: **5:59**
